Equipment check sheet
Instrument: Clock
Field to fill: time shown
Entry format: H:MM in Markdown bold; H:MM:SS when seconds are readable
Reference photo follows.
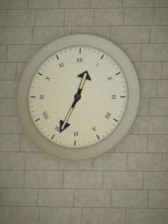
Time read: **12:34**
